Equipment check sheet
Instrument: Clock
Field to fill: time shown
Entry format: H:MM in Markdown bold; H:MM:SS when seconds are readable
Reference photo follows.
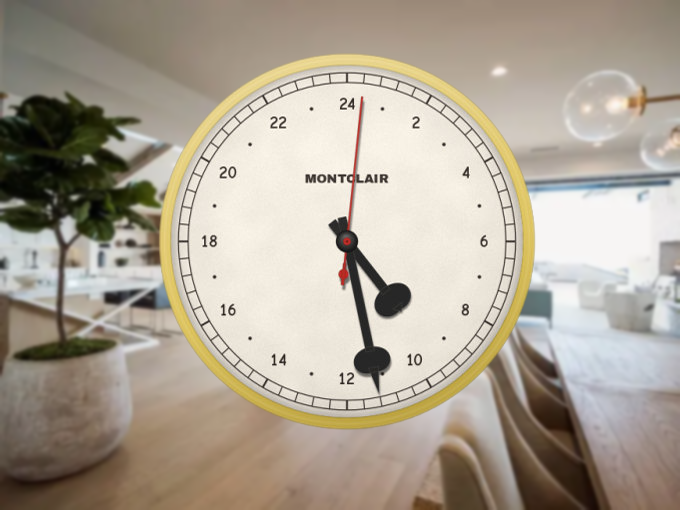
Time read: **9:28:01**
